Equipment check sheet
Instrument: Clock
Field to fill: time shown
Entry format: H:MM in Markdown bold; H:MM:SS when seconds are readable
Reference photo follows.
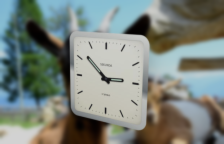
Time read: **2:52**
